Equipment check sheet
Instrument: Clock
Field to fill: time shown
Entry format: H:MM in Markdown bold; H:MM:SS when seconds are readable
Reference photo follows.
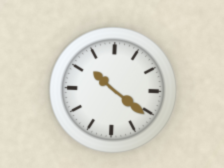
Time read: **10:21**
